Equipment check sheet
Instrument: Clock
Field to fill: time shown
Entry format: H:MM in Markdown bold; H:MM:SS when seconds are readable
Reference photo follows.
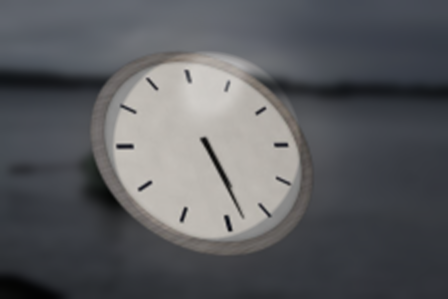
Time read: **5:28**
